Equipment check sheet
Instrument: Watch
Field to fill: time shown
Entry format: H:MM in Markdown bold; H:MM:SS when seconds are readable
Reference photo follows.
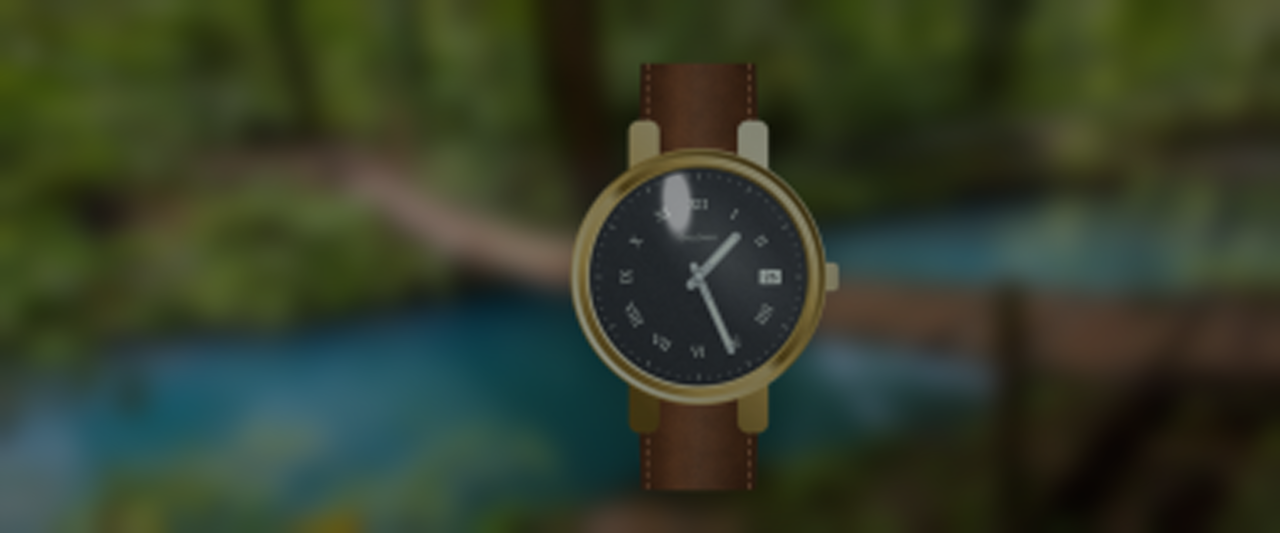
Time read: **1:26**
